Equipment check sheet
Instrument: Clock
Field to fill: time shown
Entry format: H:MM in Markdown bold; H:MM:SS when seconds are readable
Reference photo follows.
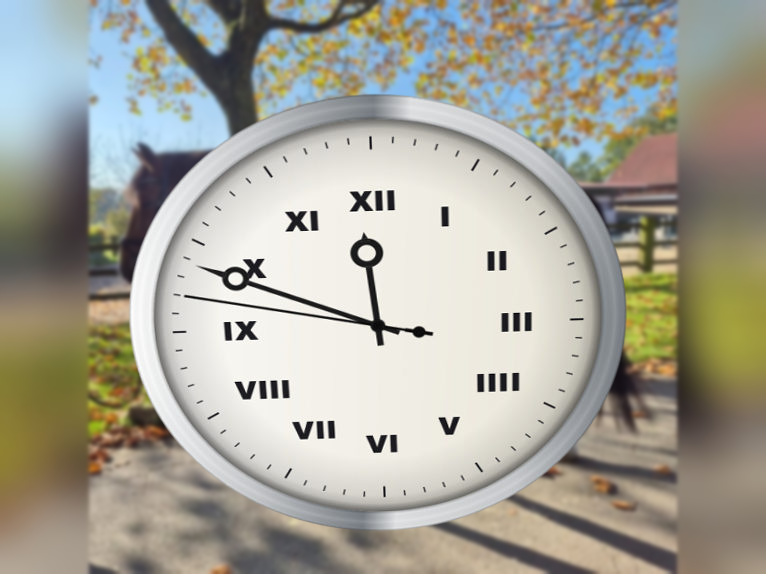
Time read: **11:48:47**
